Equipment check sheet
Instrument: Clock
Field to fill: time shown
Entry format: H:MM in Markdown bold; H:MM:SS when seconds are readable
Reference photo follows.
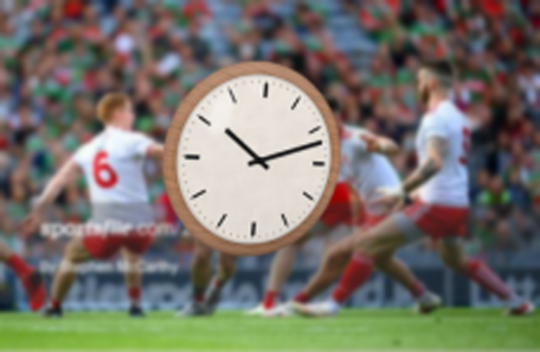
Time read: **10:12**
